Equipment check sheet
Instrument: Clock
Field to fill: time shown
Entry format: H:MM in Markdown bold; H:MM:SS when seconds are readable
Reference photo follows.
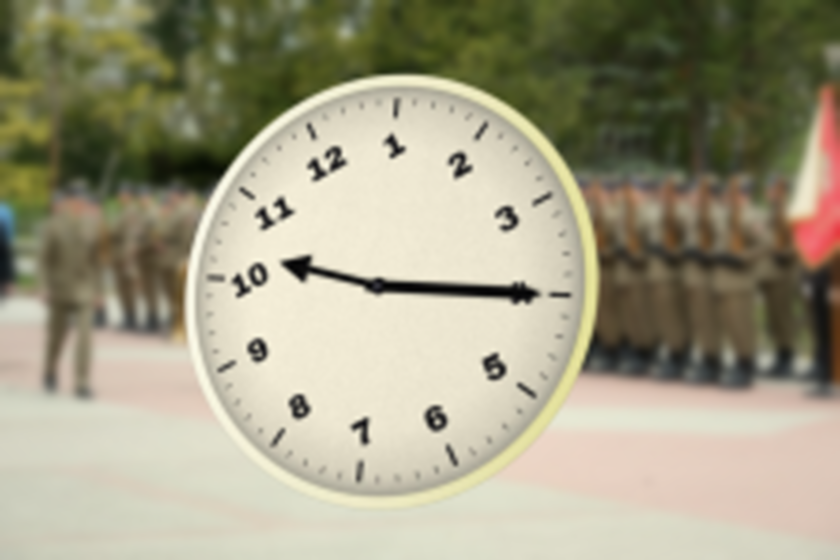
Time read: **10:20**
